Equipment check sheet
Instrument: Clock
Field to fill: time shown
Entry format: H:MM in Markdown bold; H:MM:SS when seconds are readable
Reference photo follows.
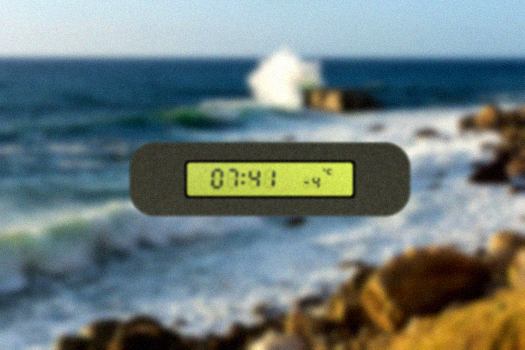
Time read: **7:41**
